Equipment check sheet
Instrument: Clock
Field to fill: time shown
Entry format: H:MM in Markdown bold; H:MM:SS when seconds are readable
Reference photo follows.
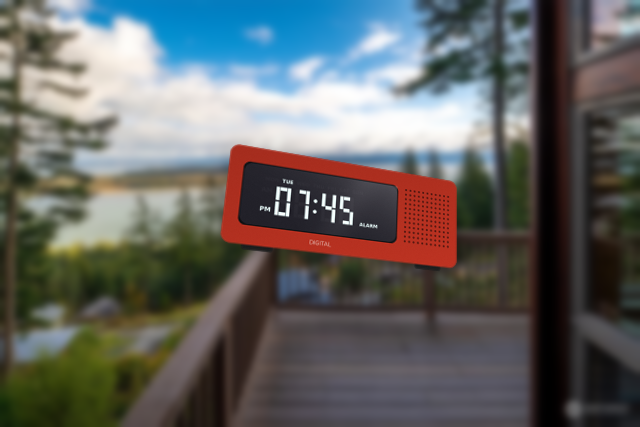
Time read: **7:45**
